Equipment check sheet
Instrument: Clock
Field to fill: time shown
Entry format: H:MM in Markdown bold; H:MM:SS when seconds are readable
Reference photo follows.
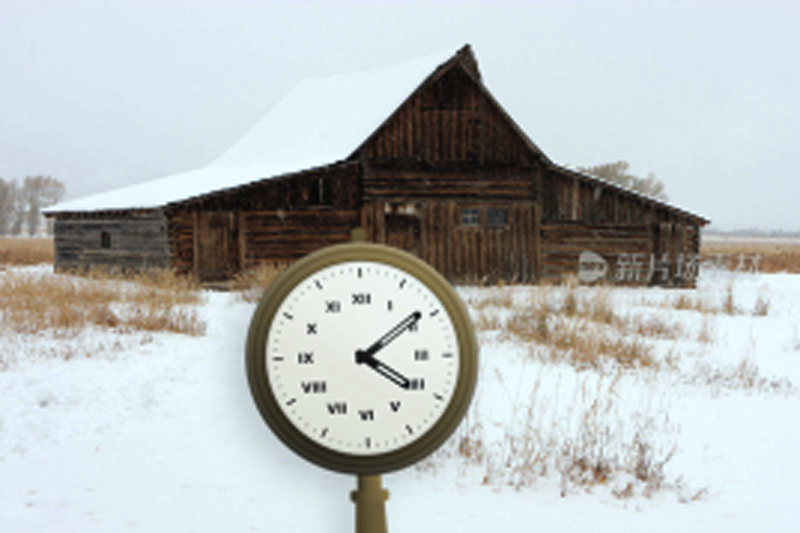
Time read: **4:09**
